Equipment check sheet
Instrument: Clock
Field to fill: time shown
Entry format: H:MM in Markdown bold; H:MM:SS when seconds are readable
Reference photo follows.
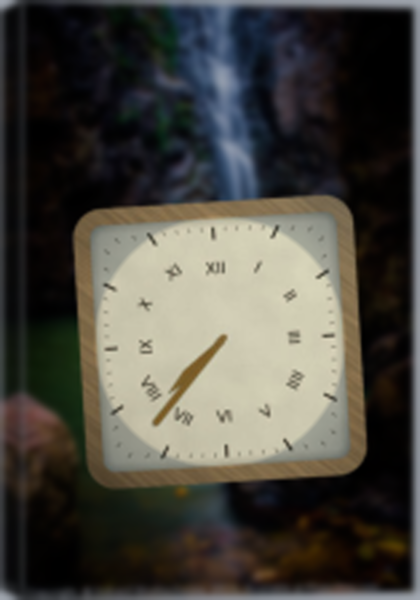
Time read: **7:37**
